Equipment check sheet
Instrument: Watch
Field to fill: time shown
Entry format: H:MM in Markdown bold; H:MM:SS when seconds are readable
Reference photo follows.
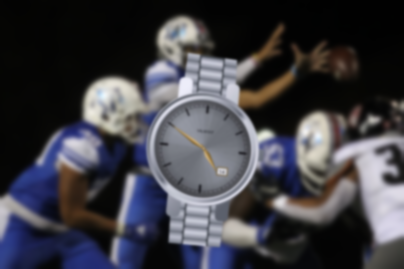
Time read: **4:50**
